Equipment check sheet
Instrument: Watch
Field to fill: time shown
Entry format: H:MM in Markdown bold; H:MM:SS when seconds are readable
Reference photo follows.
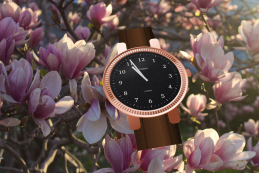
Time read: **10:56**
